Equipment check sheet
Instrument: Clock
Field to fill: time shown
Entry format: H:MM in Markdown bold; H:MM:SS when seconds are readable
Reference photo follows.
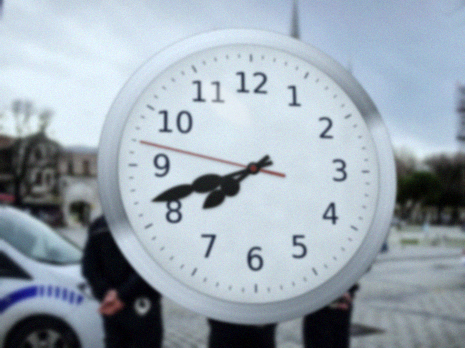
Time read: **7:41:47**
